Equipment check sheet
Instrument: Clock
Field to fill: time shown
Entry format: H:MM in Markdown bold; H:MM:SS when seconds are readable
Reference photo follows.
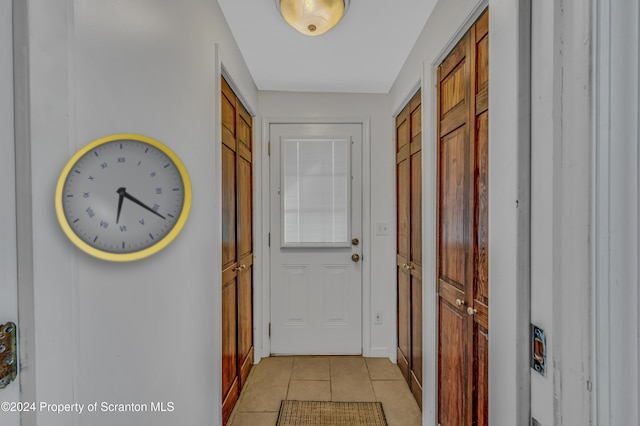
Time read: **6:21**
